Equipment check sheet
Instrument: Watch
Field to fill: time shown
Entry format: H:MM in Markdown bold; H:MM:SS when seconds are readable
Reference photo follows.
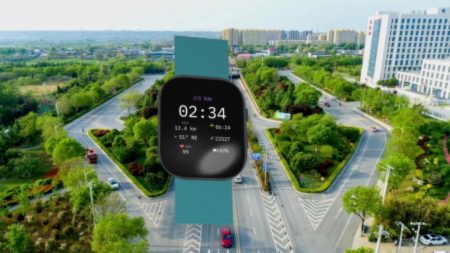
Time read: **2:34**
